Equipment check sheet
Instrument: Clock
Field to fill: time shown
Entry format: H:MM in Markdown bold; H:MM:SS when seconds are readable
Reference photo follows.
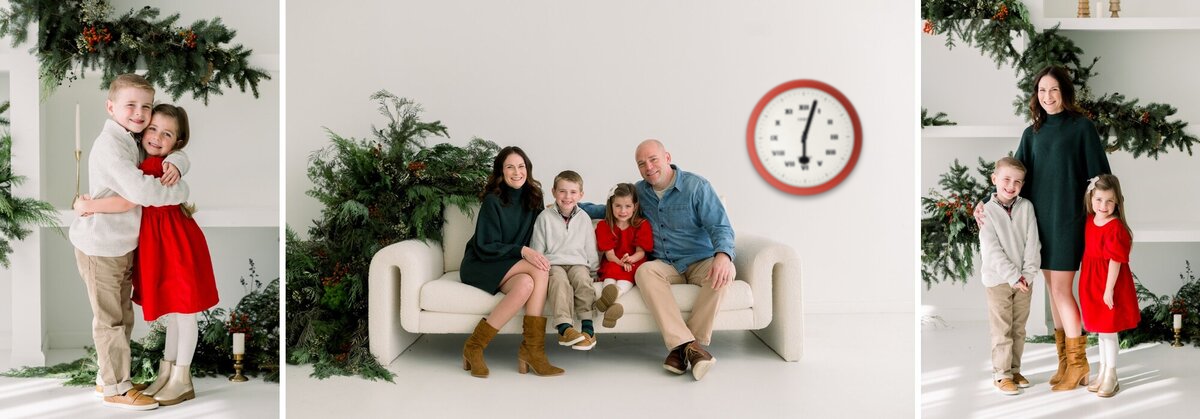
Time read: **6:03**
